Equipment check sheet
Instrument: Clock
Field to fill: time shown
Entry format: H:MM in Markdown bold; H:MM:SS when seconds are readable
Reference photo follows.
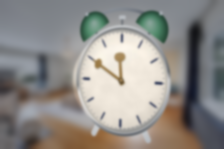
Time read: **11:50**
